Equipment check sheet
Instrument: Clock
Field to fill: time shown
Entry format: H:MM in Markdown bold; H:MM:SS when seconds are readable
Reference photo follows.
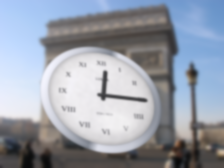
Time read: **12:15**
